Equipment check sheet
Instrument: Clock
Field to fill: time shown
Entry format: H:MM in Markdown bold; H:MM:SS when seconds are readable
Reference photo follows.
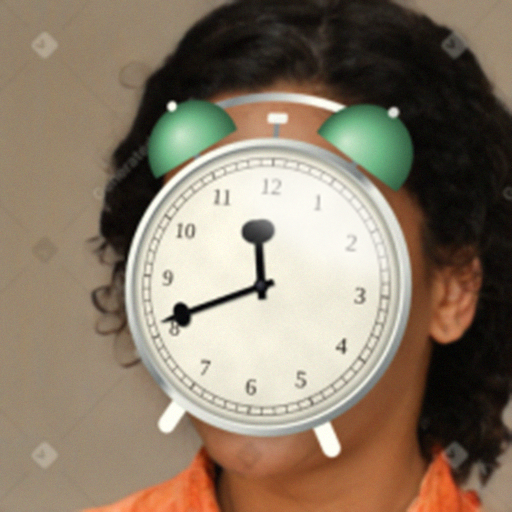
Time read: **11:41**
